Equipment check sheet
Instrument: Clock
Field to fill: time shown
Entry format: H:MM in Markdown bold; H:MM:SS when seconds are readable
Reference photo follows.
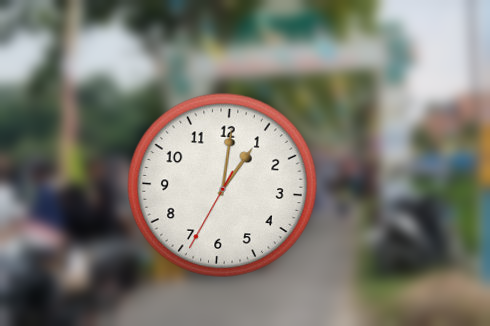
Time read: **1:00:34**
